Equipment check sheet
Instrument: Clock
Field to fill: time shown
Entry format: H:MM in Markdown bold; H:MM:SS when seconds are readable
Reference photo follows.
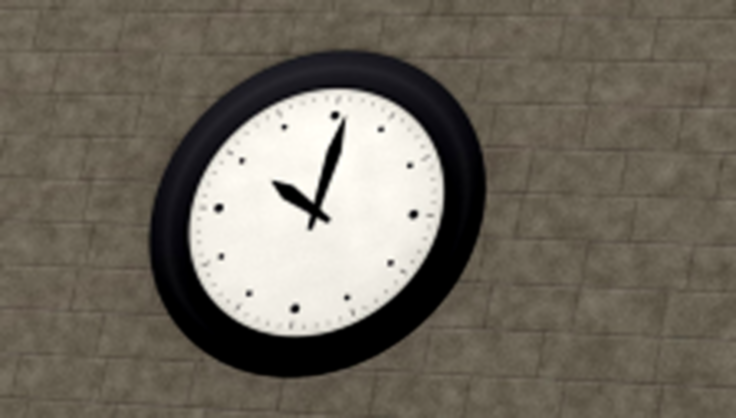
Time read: **10:01**
